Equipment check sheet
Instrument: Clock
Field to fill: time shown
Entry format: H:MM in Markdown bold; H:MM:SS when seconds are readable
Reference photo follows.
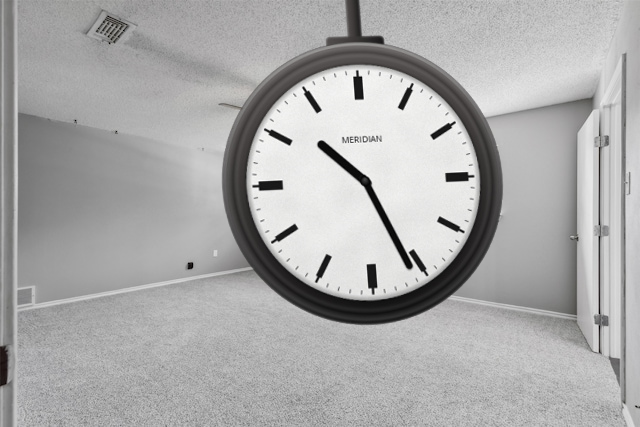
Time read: **10:26**
